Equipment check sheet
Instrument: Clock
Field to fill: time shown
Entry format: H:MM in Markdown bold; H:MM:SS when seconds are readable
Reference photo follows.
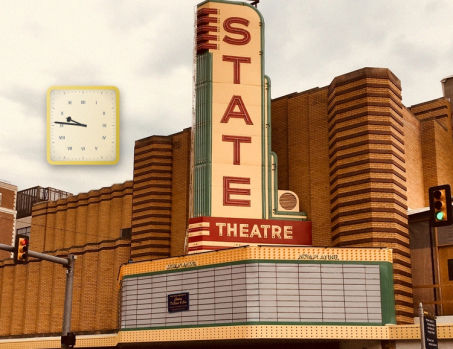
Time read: **9:46**
